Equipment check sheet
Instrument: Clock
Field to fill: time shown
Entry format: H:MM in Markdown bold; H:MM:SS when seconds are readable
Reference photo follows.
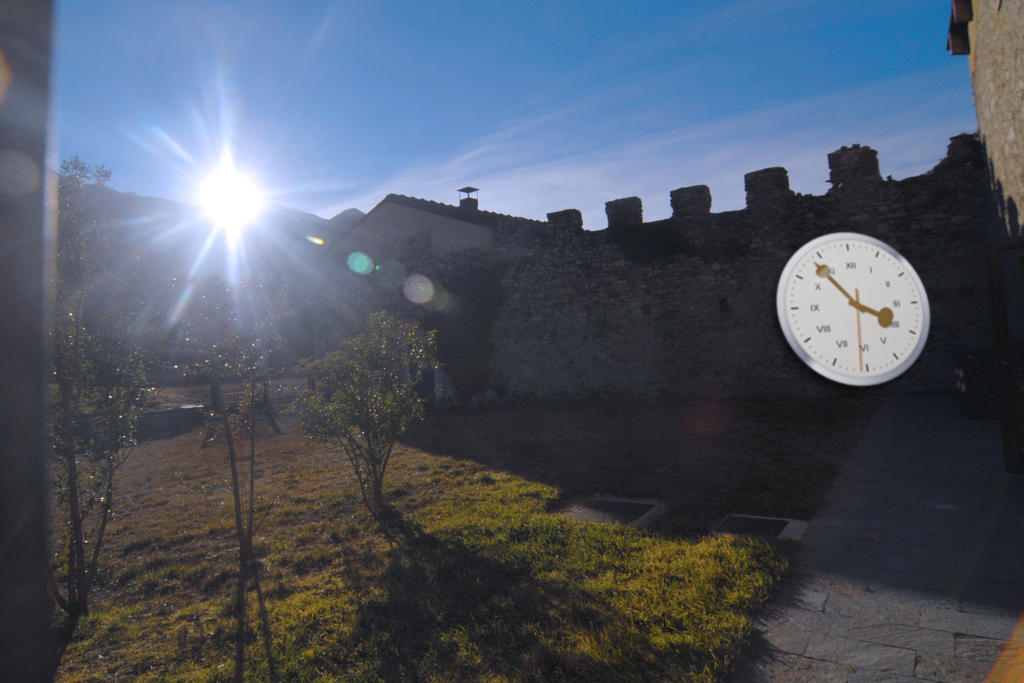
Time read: **3:53:31**
